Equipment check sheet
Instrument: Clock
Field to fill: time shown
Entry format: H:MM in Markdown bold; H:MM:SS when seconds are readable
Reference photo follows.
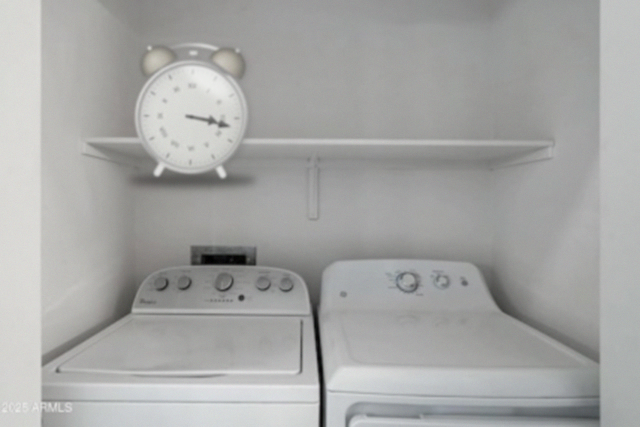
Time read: **3:17**
